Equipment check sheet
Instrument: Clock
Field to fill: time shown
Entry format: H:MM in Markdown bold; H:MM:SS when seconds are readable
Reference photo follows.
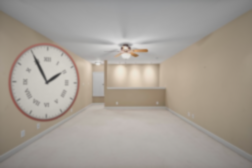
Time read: **1:55**
